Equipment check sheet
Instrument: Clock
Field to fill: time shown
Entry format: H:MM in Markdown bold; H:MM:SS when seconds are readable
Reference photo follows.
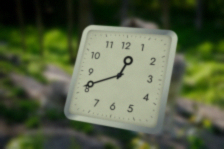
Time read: **12:41**
